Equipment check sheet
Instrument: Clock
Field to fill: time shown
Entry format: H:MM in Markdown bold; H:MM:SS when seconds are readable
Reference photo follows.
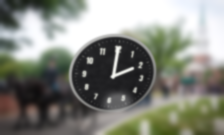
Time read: **2:00**
